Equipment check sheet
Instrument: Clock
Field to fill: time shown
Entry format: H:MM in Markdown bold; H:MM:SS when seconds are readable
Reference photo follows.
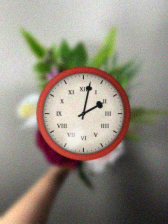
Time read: **2:02**
